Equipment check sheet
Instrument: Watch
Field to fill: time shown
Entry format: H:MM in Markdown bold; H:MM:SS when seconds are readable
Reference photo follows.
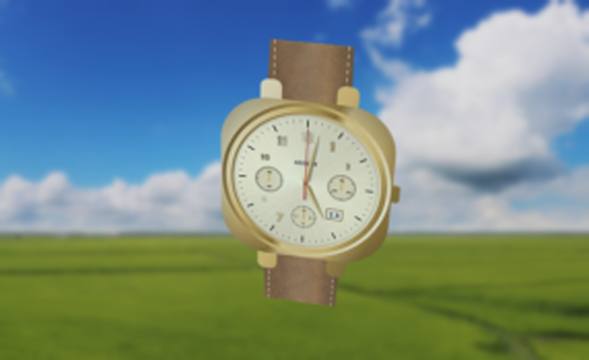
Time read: **5:02**
